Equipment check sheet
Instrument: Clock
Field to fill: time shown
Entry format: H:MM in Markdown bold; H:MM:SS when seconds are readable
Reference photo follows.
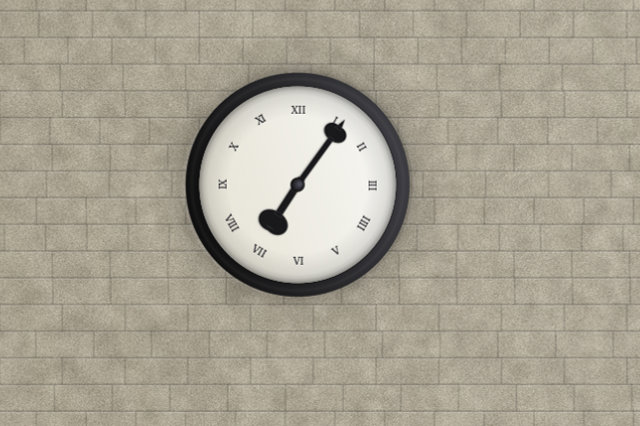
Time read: **7:06**
